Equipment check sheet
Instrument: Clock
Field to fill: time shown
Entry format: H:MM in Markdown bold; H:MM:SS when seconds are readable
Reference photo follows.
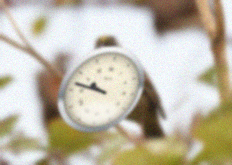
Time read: **9:47**
